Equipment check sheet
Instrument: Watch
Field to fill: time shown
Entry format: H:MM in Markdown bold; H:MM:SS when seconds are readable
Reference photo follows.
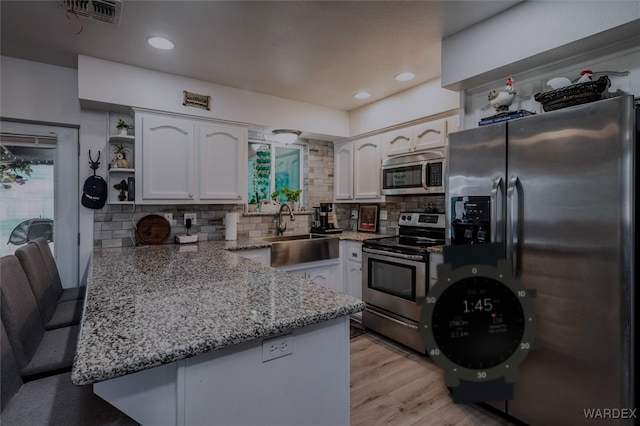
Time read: **1:45**
